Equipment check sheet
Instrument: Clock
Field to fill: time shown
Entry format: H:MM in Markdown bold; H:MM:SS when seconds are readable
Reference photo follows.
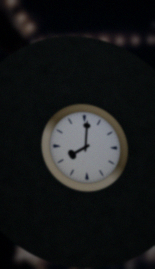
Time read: **8:01**
